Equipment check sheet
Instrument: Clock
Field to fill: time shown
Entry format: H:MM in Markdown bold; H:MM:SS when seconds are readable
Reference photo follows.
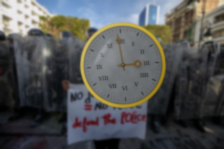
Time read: **2:59**
